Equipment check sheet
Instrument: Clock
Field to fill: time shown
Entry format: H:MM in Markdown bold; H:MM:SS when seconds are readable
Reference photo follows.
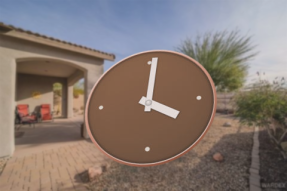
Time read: **4:01**
